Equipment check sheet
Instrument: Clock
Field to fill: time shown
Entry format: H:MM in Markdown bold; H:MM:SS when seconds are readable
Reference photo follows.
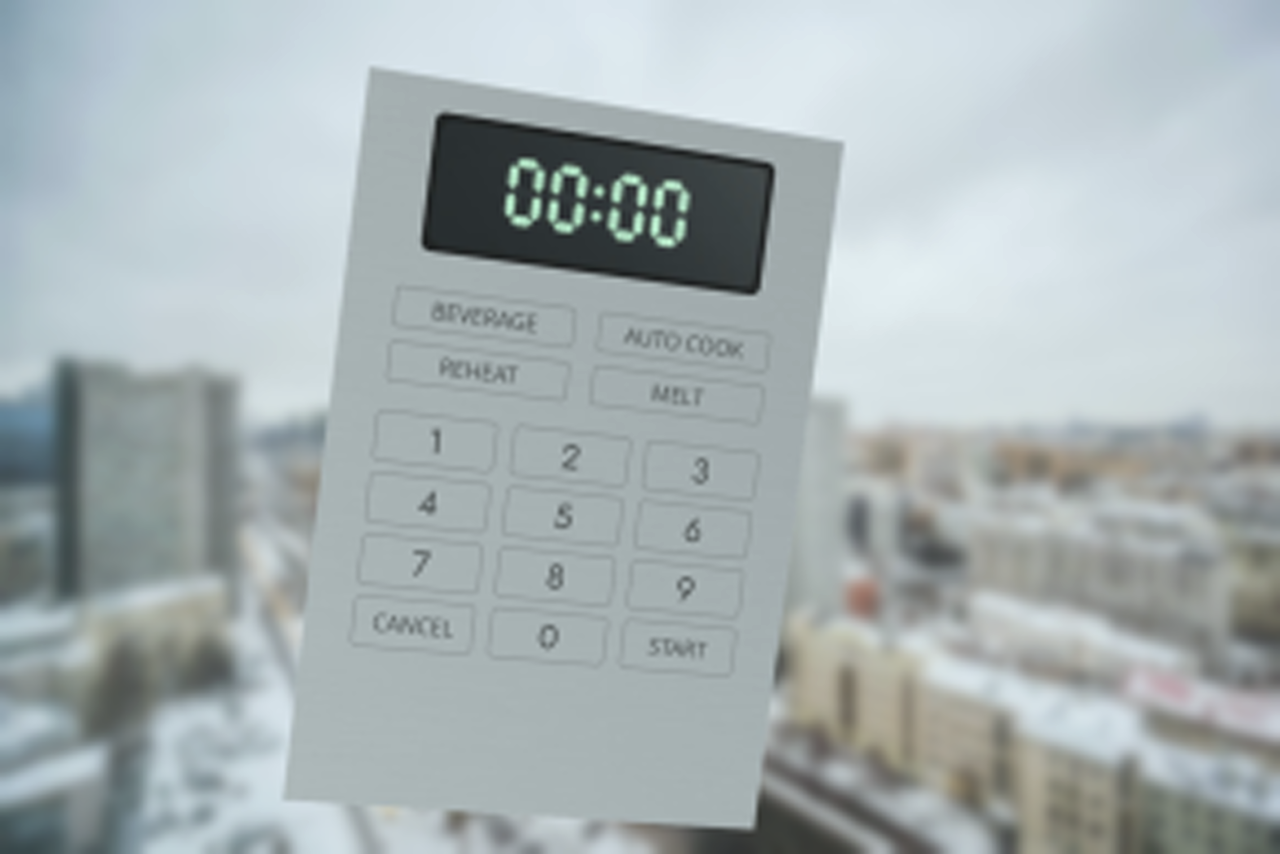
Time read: **0:00**
